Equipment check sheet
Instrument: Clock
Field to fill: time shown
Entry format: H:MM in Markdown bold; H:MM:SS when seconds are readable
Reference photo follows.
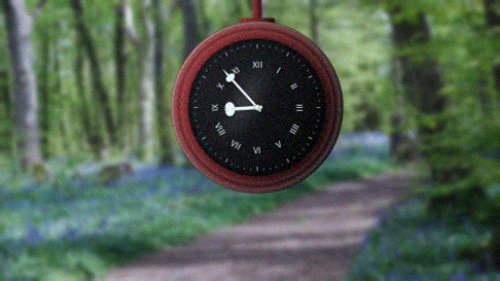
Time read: **8:53**
